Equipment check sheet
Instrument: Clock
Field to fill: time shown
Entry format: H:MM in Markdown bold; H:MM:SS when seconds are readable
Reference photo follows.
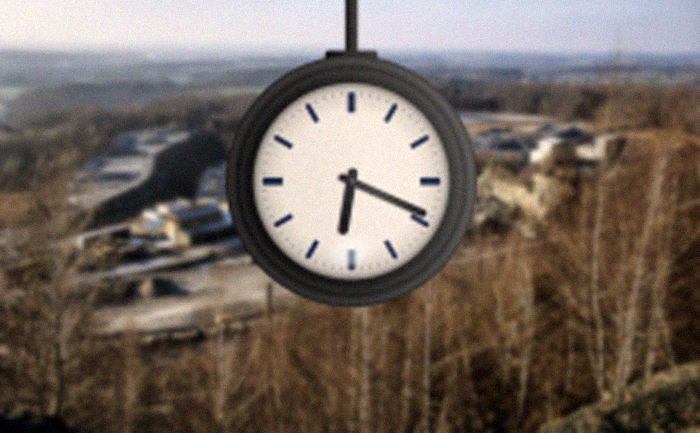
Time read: **6:19**
